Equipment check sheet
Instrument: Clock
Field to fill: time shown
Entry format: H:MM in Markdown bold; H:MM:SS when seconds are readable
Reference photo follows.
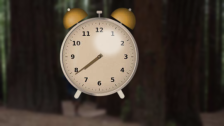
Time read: **7:39**
